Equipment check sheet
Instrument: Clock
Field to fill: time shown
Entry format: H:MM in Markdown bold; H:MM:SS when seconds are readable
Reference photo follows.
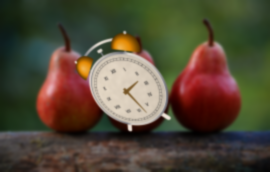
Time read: **2:28**
